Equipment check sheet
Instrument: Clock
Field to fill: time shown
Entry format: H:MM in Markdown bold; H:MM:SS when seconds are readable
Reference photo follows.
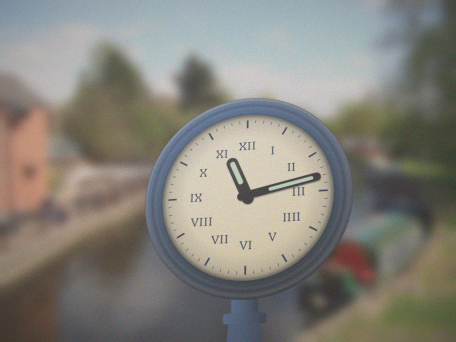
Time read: **11:13**
